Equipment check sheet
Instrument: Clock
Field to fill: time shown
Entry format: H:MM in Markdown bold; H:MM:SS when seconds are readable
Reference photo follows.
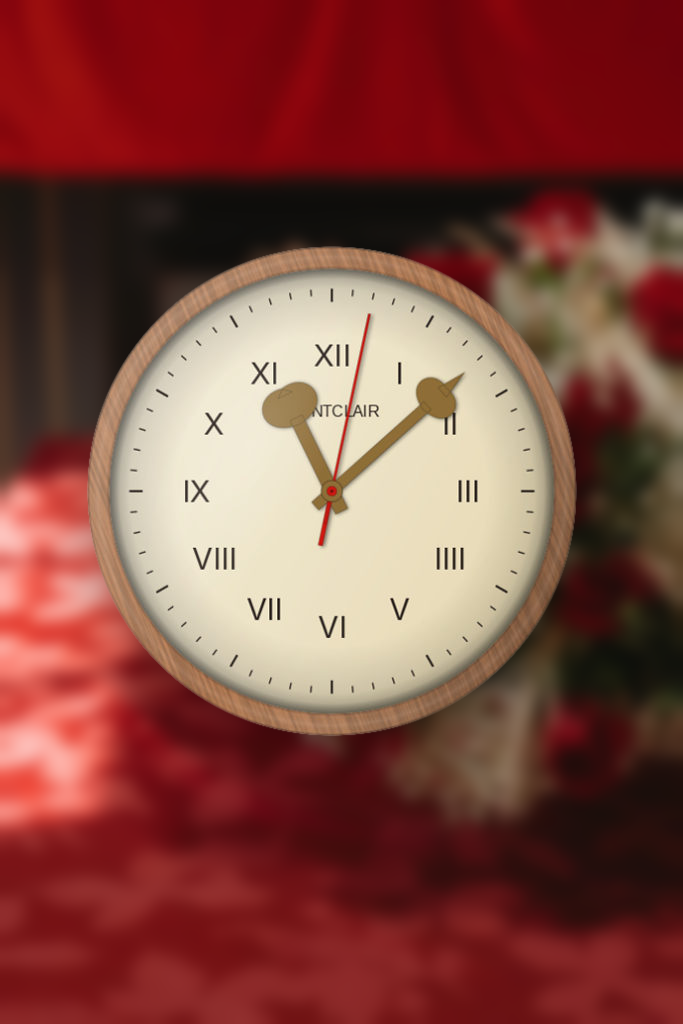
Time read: **11:08:02**
